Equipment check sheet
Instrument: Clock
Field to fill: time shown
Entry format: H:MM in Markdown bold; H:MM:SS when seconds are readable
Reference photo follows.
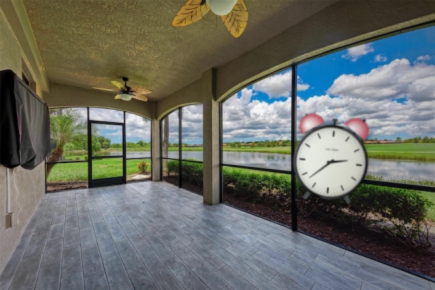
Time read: **2:38**
